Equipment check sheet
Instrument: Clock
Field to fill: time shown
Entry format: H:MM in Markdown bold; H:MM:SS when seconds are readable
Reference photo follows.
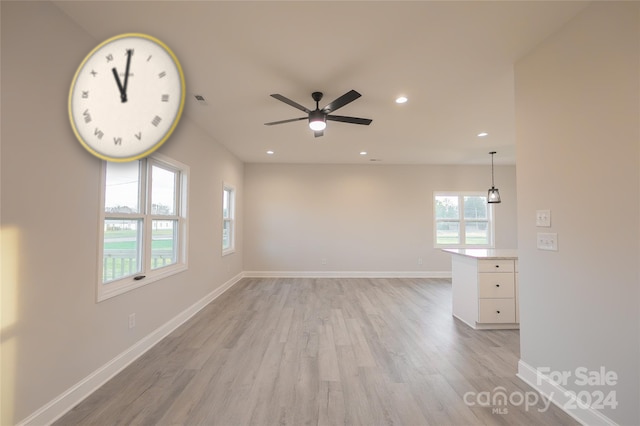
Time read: **11:00**
